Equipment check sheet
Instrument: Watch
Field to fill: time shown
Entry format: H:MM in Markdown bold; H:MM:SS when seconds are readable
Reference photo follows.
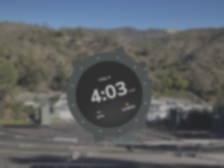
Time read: **4:03**
